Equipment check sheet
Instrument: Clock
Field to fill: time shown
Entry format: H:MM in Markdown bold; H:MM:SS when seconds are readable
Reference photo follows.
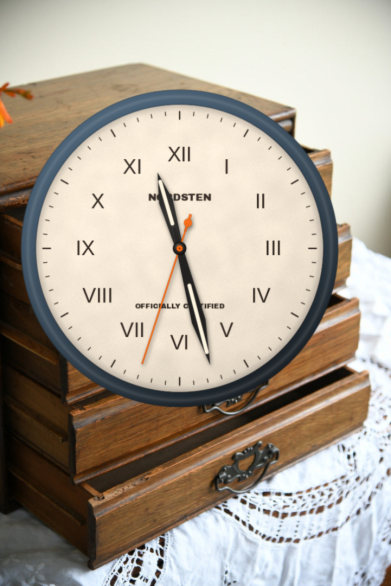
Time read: **11:27:33**
